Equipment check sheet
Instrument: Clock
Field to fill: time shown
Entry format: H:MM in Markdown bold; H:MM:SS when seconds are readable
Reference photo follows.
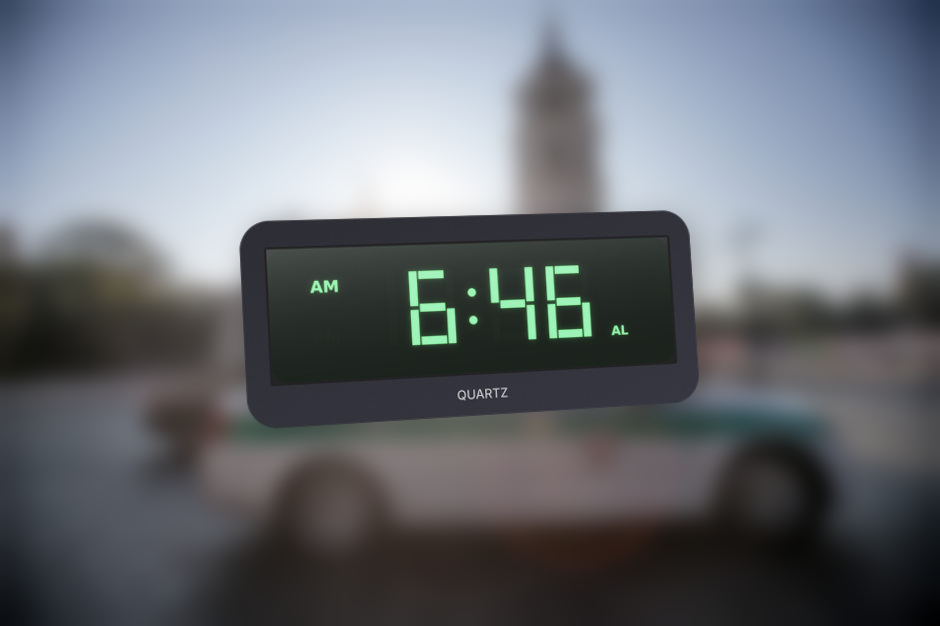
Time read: **6:46**
